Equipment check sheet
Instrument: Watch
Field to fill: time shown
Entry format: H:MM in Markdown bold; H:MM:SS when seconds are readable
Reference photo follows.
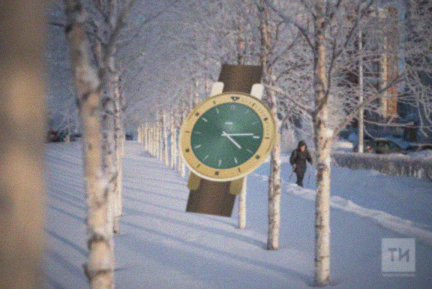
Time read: **4:14**
